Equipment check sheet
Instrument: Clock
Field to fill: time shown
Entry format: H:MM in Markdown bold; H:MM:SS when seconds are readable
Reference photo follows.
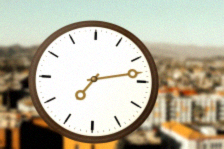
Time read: **7:13**
